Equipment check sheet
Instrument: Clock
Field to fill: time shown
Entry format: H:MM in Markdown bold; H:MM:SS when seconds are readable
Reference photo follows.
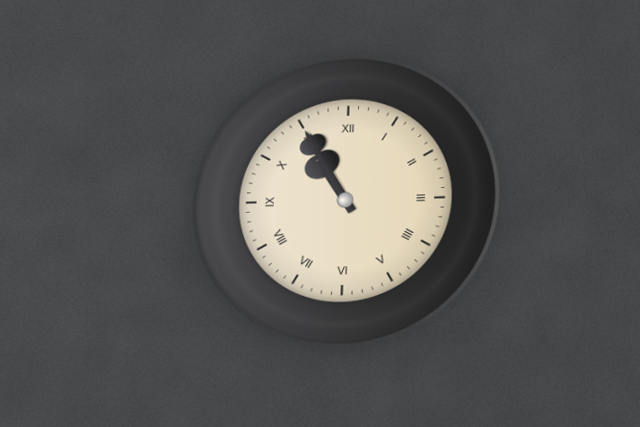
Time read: **10:55**
